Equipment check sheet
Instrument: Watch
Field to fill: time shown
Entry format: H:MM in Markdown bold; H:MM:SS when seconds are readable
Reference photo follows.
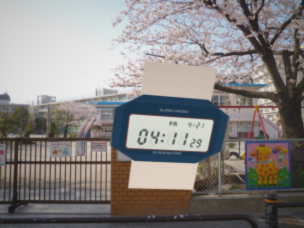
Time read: **4:11:29**
